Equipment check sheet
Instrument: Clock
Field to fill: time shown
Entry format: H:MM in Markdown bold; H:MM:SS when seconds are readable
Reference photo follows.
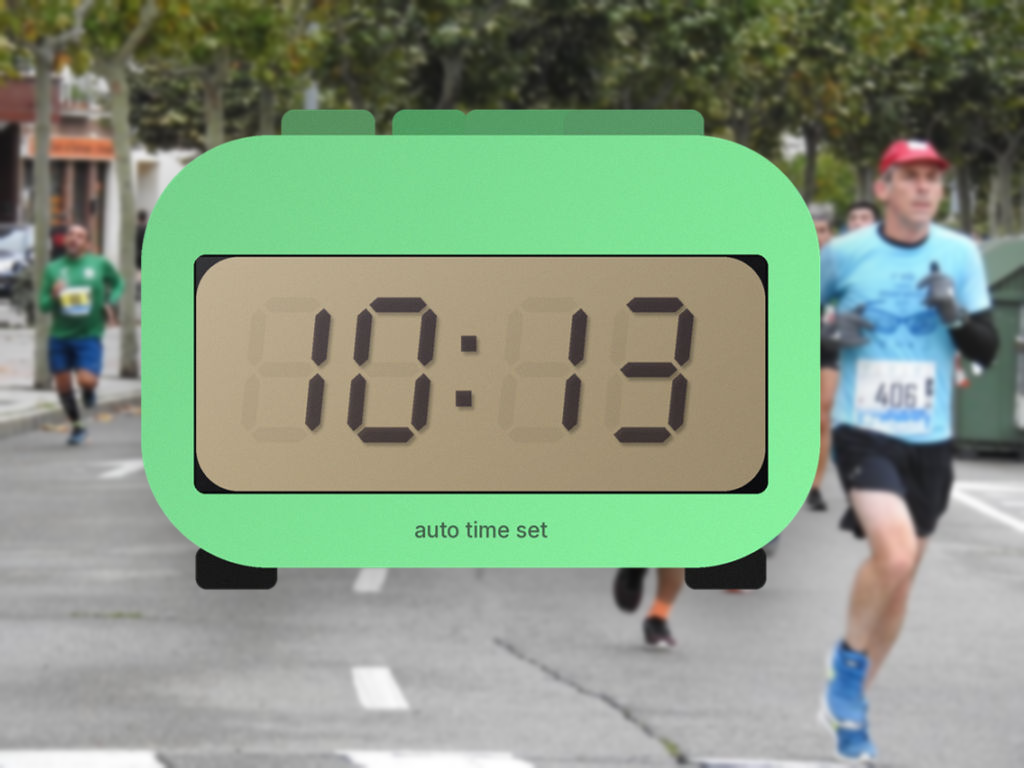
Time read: **10:13**
